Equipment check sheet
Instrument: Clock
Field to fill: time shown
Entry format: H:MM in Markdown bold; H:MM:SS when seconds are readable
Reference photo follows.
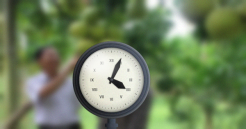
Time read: **4:04**
